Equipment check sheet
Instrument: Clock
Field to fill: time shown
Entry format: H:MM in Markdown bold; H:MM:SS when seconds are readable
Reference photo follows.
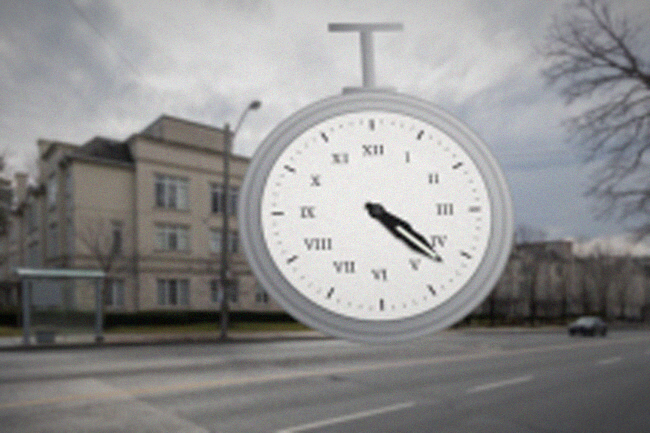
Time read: **4:22**
